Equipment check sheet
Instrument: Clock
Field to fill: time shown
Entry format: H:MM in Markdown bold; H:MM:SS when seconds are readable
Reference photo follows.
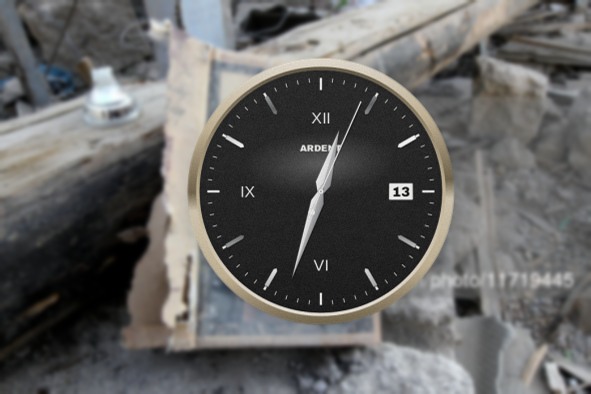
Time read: **12:33:04**
